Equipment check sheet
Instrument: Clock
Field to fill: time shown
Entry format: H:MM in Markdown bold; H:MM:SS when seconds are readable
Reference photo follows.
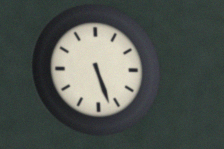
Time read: **5:27**
